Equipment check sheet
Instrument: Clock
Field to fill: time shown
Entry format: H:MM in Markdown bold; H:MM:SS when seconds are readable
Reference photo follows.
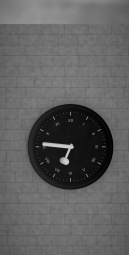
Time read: **6:46**
